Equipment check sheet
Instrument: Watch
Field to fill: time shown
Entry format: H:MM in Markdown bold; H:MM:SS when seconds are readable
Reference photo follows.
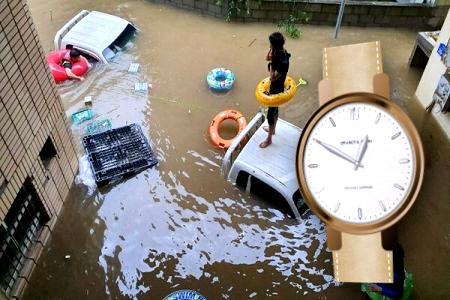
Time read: **12:50**
